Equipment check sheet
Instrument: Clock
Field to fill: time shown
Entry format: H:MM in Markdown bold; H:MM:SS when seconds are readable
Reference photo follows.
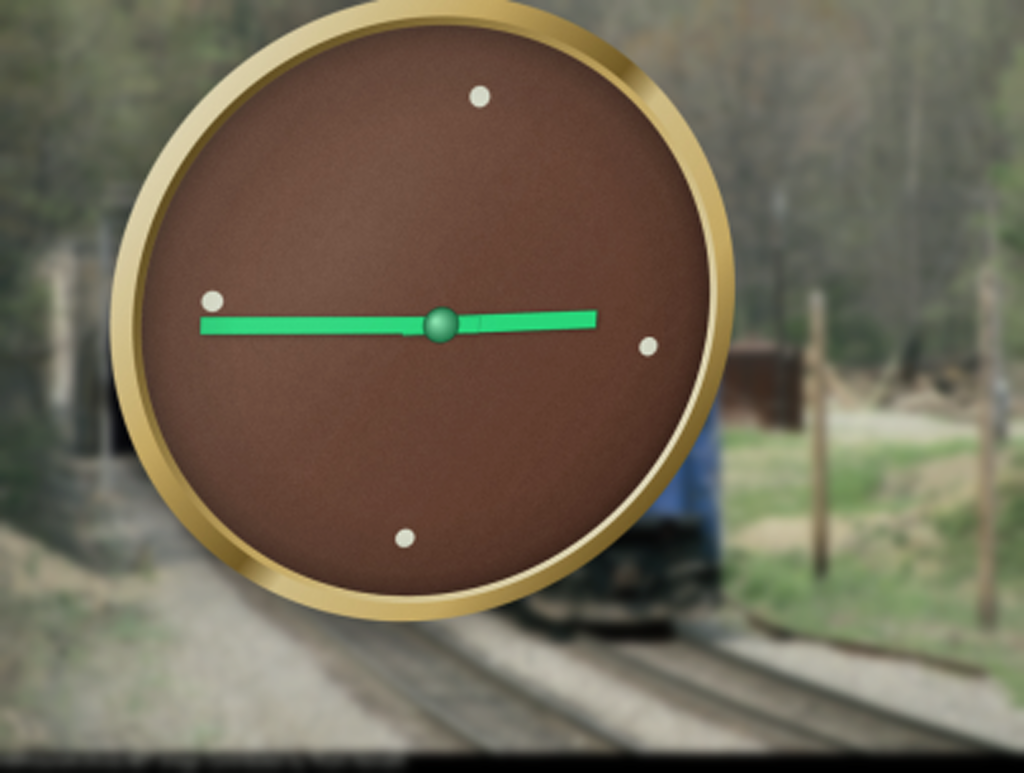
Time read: **2:44**
